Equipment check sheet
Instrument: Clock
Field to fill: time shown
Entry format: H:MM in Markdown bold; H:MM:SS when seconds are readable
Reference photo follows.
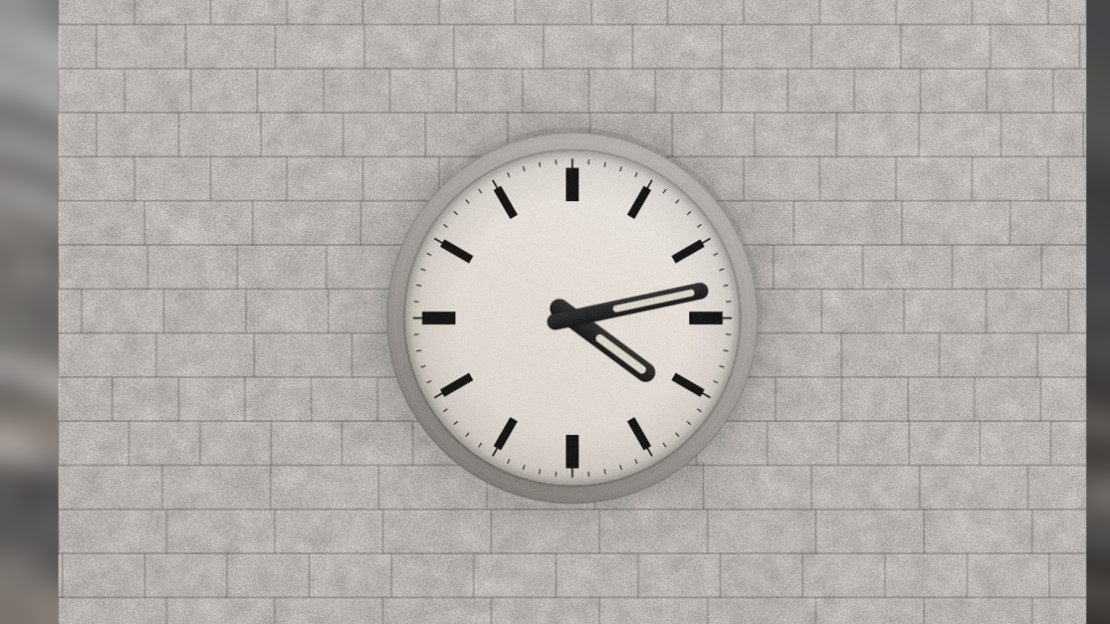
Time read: **4:13**
